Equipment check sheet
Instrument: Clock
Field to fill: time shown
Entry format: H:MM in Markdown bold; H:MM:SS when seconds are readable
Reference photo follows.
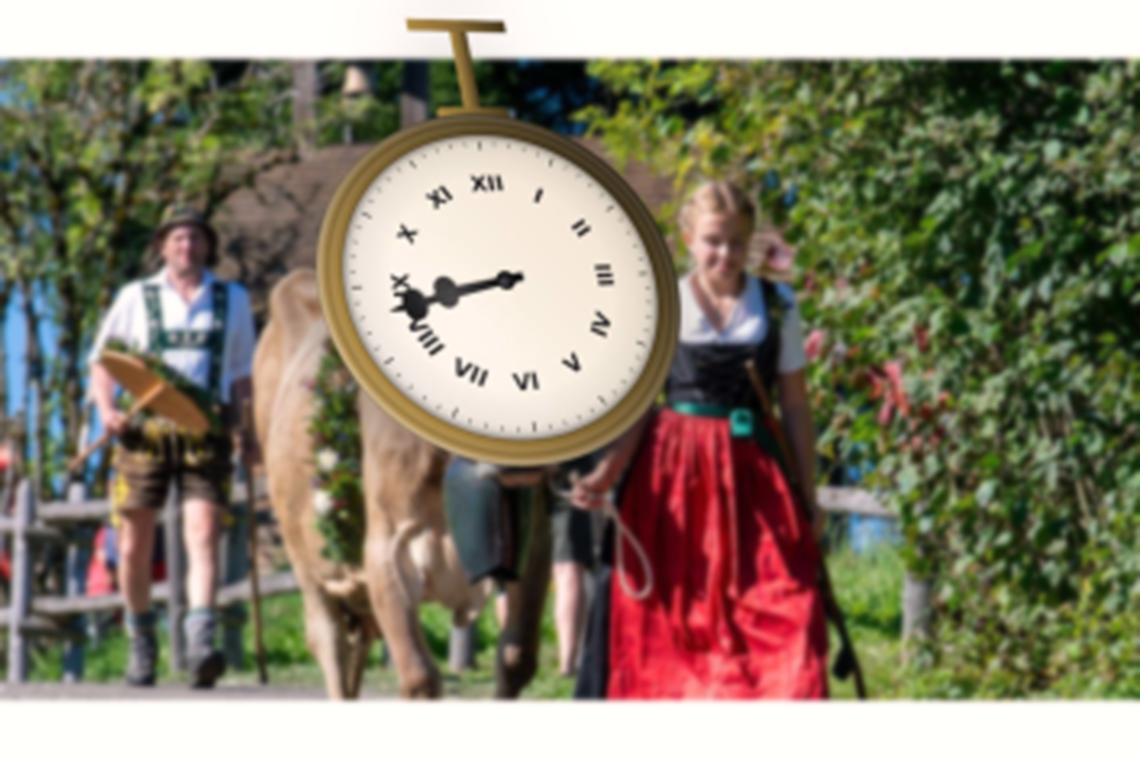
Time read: **8:43**
